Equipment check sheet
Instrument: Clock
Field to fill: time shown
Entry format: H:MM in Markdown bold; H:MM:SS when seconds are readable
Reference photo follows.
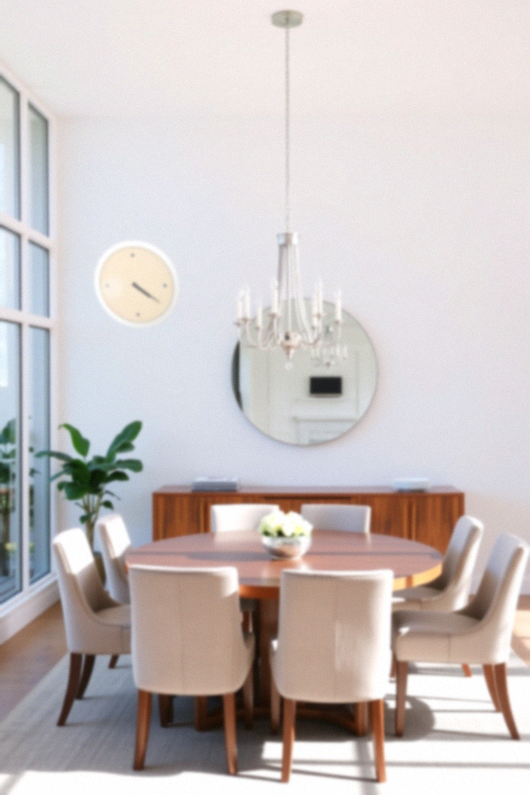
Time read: **4:21**
